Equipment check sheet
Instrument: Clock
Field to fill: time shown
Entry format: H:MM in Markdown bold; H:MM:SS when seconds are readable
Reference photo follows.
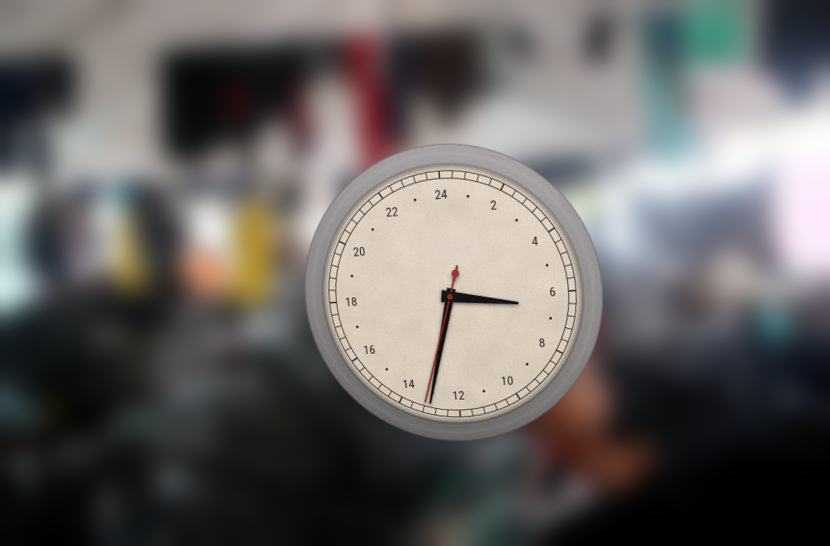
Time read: **6:32:33**
